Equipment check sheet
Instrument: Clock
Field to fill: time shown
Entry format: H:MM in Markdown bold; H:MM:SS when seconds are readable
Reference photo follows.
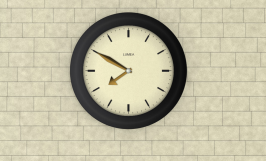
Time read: **7:50**
